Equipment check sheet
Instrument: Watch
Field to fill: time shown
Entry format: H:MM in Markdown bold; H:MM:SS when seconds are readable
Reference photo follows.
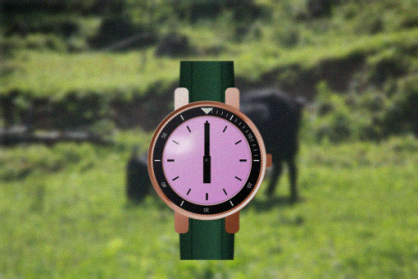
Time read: **6:00**
